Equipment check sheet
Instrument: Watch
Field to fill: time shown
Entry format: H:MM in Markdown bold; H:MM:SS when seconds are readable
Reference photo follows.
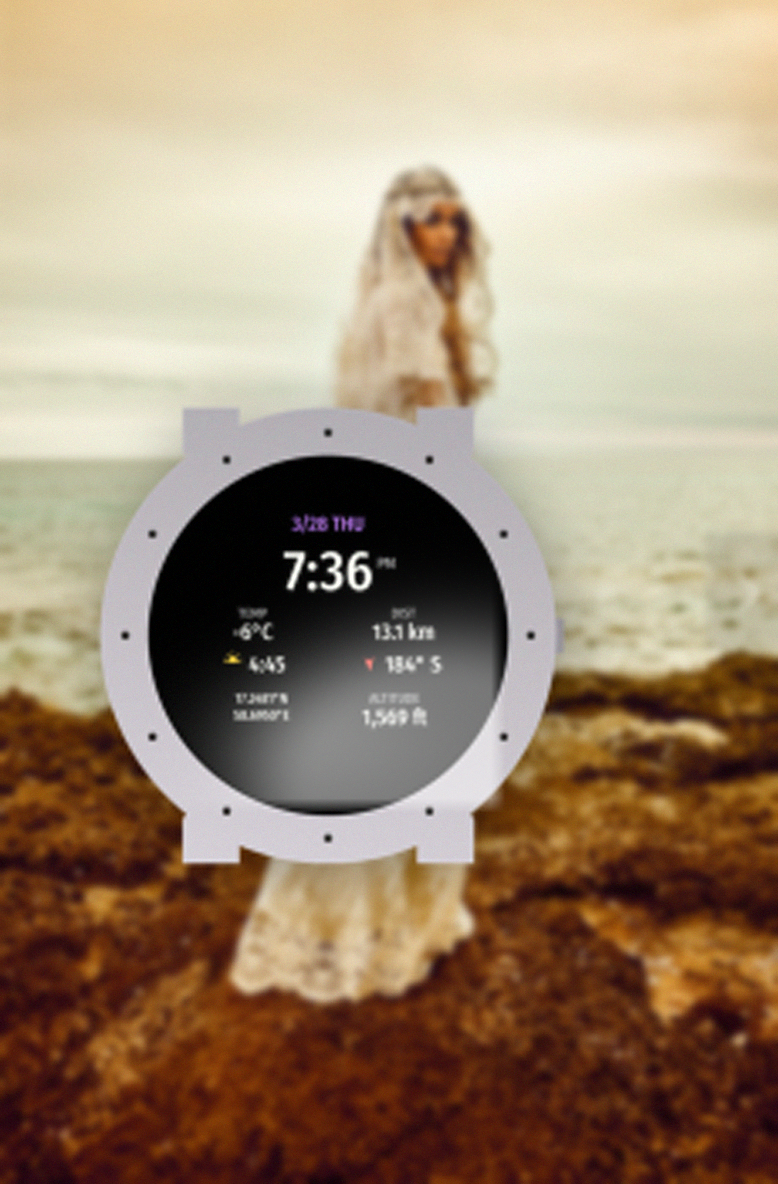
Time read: **7:36**
